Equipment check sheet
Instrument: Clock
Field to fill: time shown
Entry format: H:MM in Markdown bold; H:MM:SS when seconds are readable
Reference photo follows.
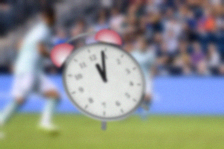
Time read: **12:04**
